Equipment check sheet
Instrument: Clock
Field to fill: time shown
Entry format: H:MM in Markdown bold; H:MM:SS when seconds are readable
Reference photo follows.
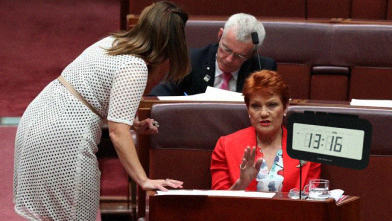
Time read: **13:16**
